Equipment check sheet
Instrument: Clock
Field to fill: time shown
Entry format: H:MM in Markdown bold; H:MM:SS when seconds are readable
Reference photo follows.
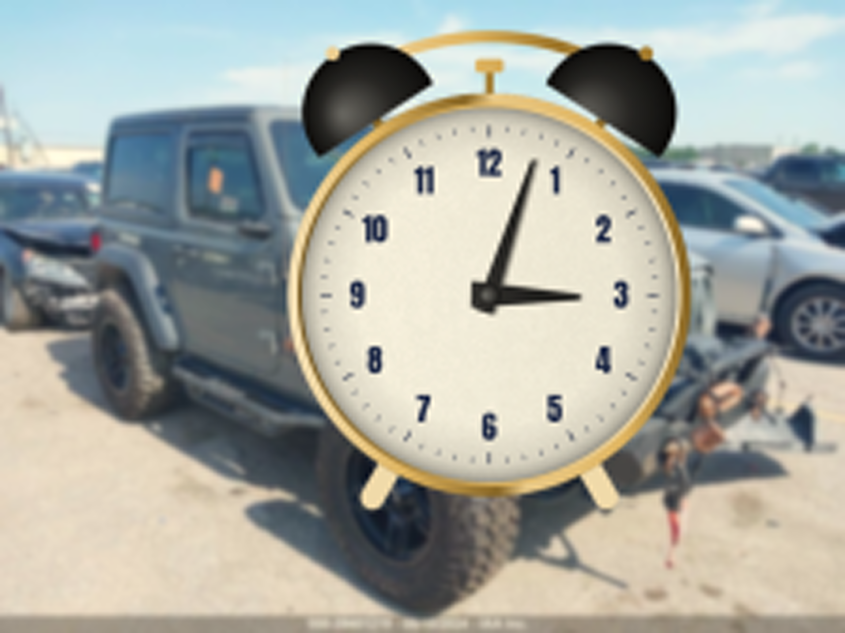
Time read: **3:03**
